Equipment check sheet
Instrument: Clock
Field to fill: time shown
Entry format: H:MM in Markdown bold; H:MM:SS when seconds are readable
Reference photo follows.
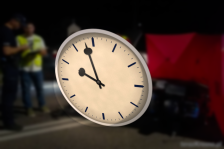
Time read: **9:58**
